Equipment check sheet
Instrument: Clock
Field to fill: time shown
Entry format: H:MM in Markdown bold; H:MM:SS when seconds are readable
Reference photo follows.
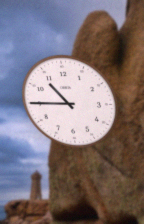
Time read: **10:45**
